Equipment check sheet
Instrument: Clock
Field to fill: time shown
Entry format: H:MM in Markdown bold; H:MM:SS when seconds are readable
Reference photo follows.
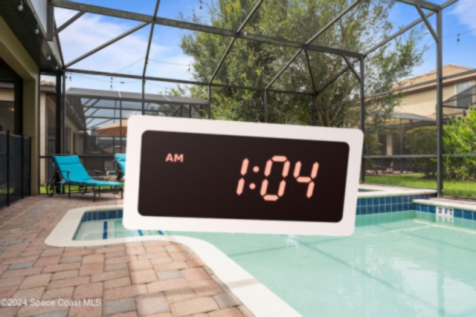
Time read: **1:04**
